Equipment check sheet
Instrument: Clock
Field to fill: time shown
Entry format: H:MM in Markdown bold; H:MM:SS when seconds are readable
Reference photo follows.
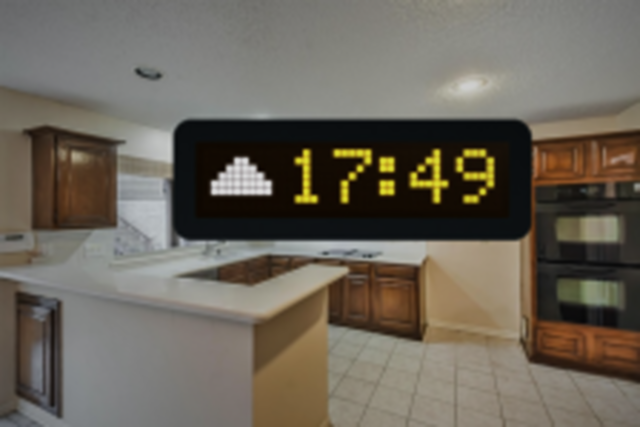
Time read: **17:49**
